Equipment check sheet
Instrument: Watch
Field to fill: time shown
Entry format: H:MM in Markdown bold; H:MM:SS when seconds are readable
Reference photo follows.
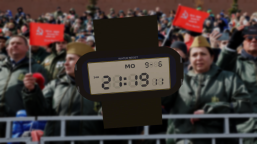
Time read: **21:19:11**
